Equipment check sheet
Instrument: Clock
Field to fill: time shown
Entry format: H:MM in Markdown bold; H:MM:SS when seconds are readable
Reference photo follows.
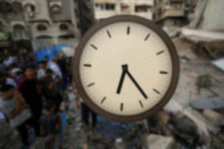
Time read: **6:23**
